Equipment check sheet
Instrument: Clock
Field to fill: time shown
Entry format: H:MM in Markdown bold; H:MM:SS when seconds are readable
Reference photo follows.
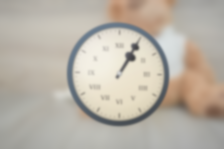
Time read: **1:05**
